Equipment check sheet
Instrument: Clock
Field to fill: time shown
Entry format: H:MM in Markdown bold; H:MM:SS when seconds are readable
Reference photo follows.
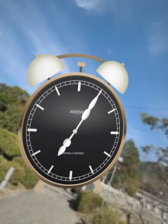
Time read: **7:05**
